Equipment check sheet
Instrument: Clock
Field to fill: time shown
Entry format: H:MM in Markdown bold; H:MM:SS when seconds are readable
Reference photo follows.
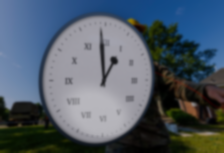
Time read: **12:59**
